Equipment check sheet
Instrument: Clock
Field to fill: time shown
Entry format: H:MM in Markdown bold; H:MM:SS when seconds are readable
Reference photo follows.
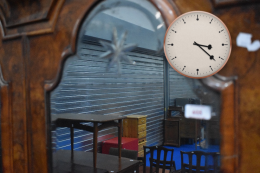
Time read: **3:22**
